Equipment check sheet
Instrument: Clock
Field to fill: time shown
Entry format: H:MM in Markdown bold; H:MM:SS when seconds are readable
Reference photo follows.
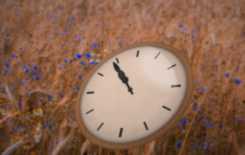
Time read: **10:54**
